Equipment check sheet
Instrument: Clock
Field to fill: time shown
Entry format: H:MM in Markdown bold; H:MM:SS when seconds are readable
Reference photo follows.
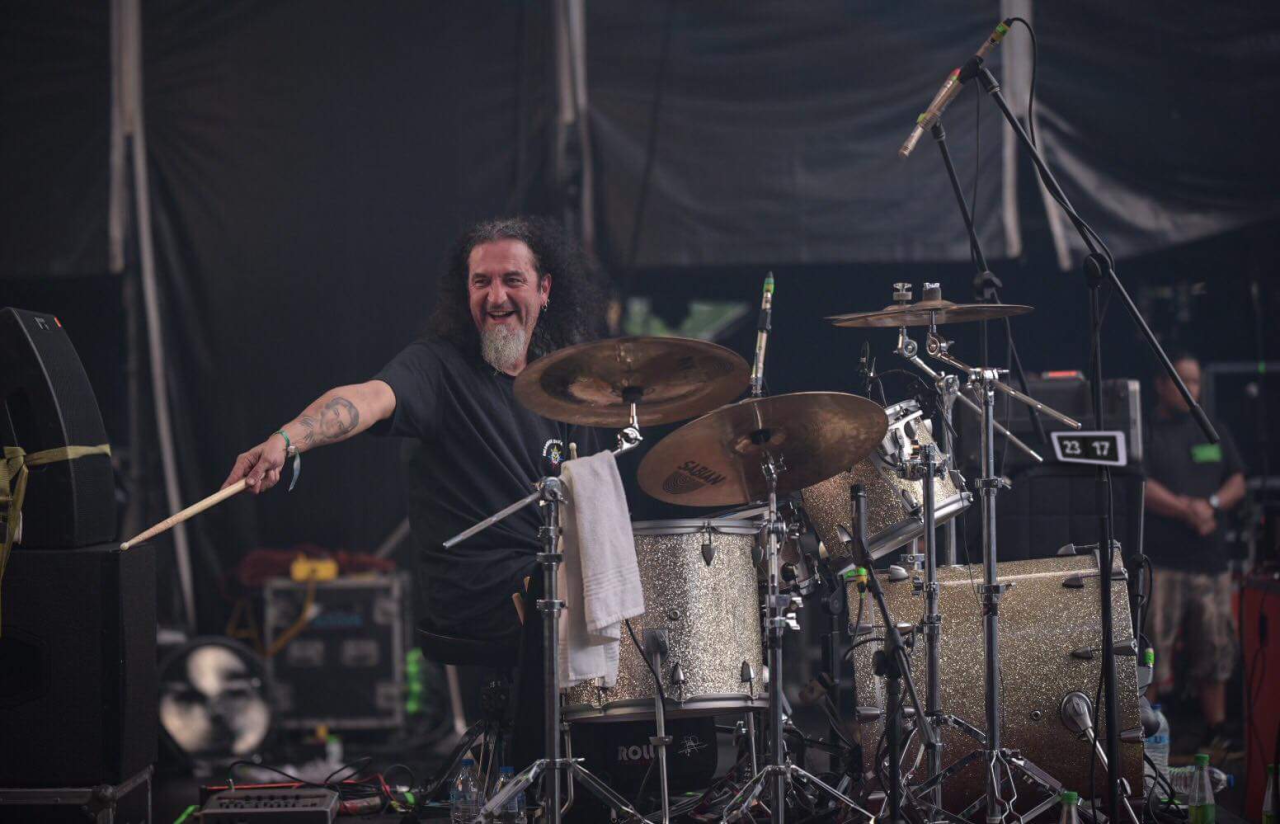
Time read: **23:17**
